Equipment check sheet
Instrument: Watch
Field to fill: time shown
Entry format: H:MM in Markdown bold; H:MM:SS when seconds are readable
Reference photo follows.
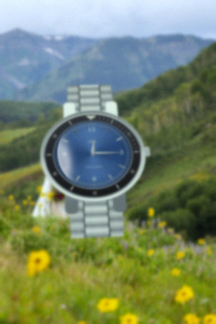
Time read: **12:15**
